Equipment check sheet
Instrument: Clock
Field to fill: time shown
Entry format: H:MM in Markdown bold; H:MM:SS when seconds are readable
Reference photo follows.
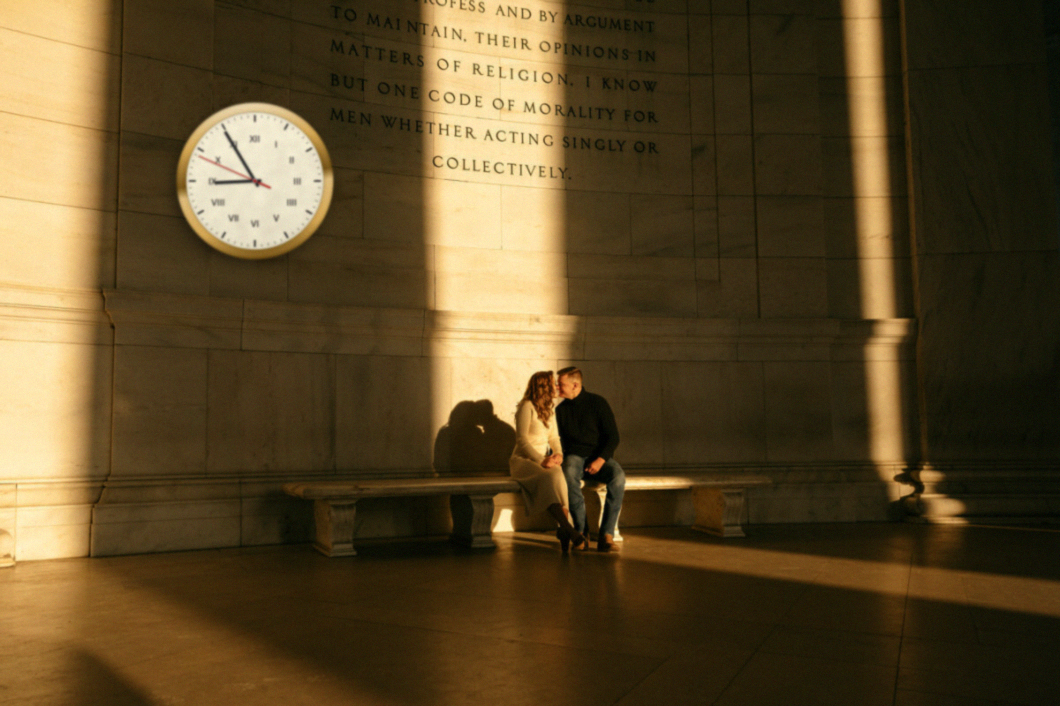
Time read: **8:54:49**
